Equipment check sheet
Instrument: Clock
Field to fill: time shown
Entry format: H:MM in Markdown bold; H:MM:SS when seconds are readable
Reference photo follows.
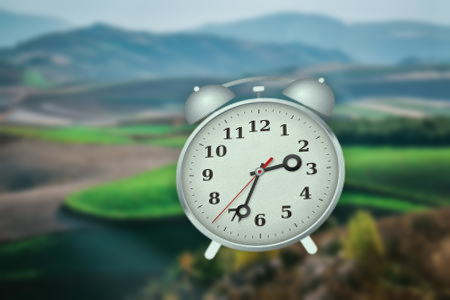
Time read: **2:33:37**
